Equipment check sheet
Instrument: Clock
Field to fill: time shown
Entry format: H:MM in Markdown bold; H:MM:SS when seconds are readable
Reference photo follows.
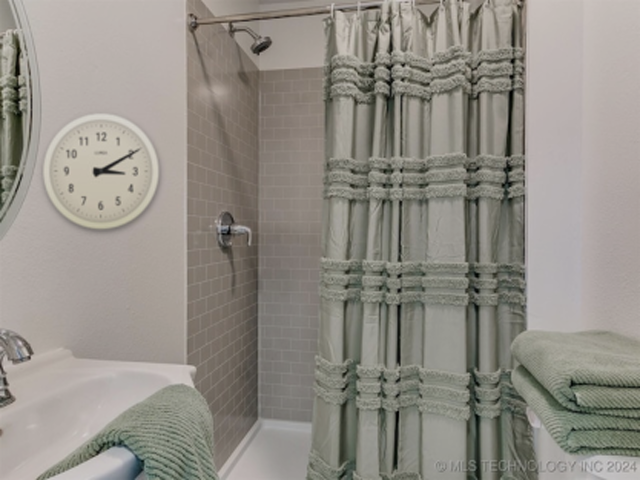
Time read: **3:10**
